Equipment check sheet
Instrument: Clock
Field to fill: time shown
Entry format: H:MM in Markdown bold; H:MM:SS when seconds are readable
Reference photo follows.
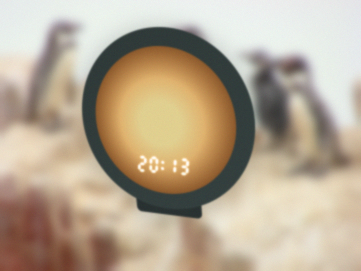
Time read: **20:13**
